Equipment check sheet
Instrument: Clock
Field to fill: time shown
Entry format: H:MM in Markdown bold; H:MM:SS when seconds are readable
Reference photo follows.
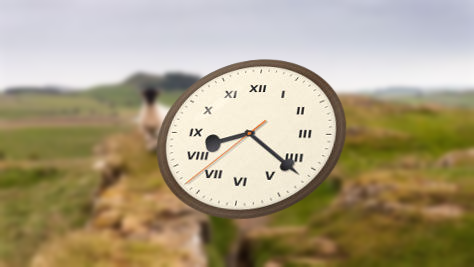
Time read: **8:21:37**
